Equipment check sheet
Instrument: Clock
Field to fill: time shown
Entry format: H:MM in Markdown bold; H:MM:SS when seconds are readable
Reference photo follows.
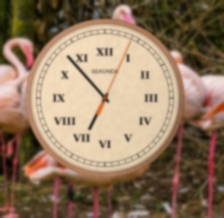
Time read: **6:53:04**
